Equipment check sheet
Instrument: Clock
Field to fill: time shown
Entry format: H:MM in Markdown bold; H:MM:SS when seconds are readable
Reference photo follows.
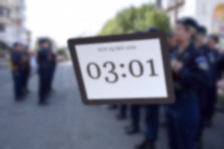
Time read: **3:01**
